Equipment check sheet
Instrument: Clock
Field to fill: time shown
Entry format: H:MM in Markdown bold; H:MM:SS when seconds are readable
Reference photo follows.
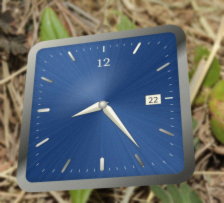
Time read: **8:24**
